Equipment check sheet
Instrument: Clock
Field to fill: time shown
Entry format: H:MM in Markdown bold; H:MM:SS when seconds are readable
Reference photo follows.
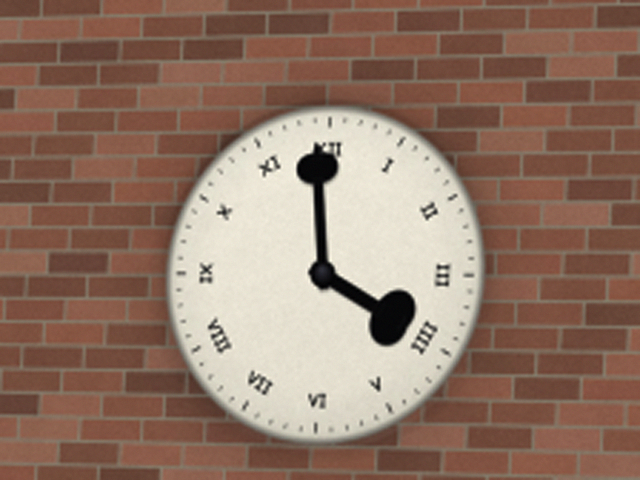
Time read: **3:59**
